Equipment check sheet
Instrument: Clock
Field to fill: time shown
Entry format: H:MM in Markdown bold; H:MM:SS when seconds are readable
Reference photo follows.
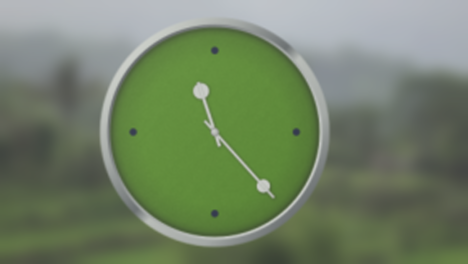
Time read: **11:23**
